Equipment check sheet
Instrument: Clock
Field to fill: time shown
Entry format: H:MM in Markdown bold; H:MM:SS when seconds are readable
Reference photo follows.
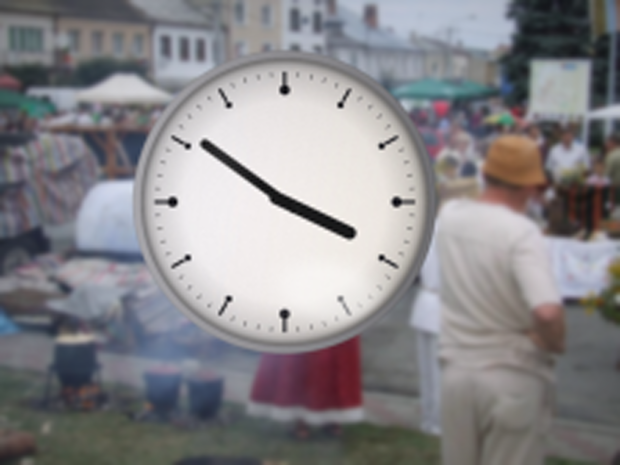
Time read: **3:51**
